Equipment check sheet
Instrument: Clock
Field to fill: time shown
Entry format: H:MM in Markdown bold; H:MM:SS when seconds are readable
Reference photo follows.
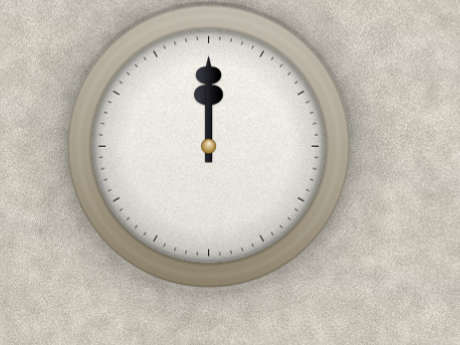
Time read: **12:00**
